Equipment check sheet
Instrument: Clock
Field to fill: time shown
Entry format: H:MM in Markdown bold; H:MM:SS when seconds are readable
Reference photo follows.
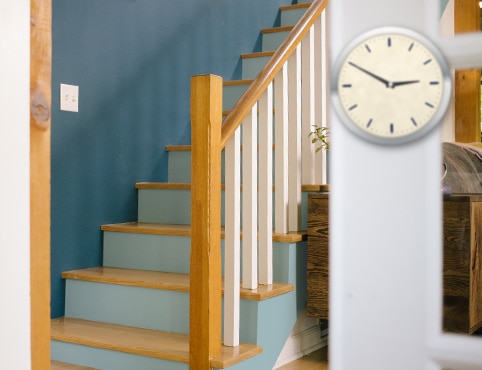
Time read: **2:50**
